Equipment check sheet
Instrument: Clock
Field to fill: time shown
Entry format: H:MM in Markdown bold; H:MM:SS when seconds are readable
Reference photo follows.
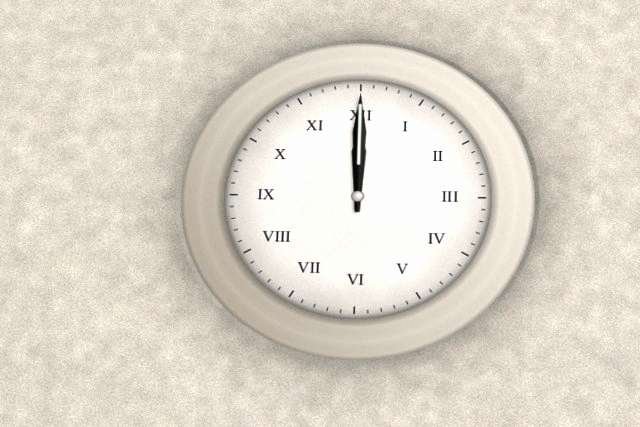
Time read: **12:00**
